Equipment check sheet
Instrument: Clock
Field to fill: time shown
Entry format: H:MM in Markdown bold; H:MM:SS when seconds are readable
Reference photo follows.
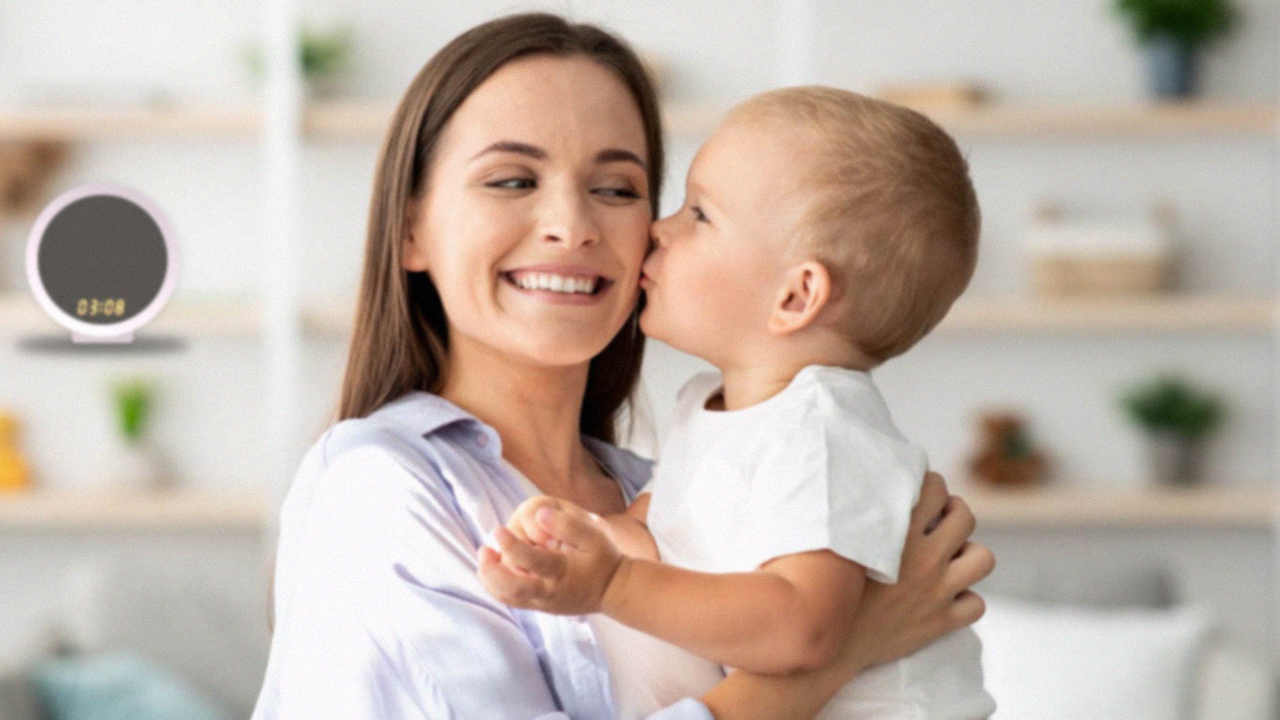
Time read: **3:08**
